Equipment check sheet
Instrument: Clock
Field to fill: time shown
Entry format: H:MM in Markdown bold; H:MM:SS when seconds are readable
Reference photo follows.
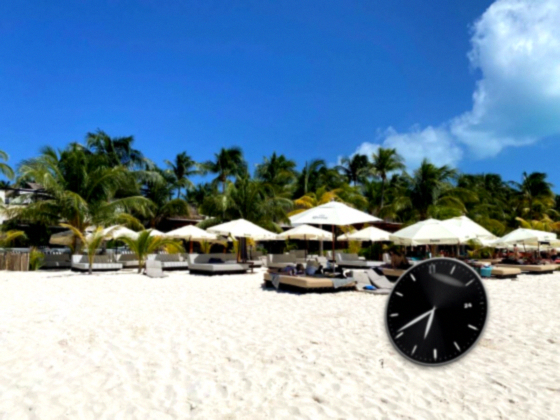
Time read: **6:41**
